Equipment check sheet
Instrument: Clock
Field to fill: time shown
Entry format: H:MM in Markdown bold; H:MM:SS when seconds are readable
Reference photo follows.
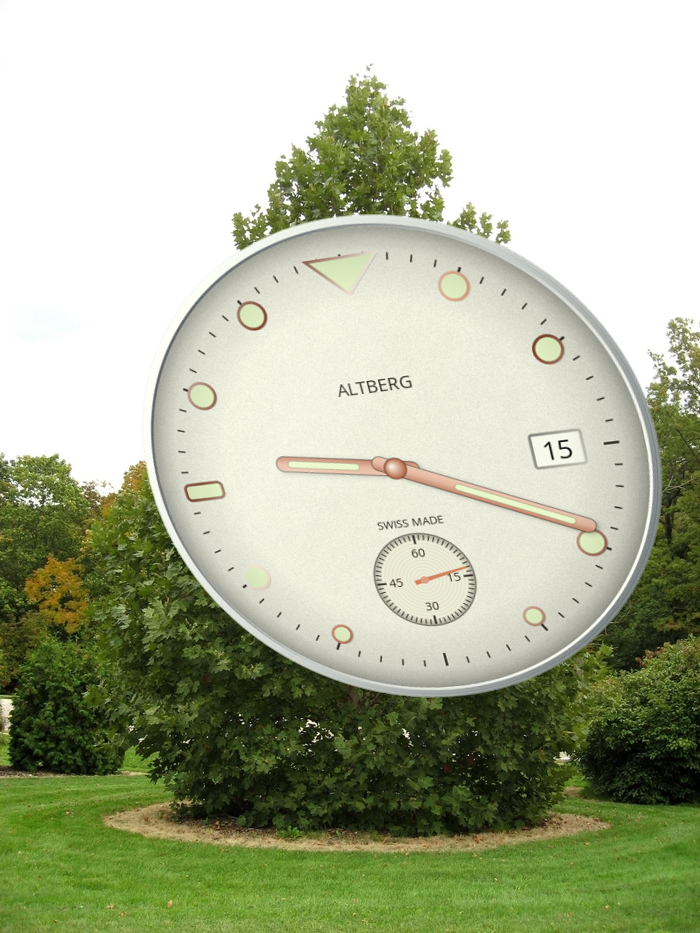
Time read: **9:19:13**
